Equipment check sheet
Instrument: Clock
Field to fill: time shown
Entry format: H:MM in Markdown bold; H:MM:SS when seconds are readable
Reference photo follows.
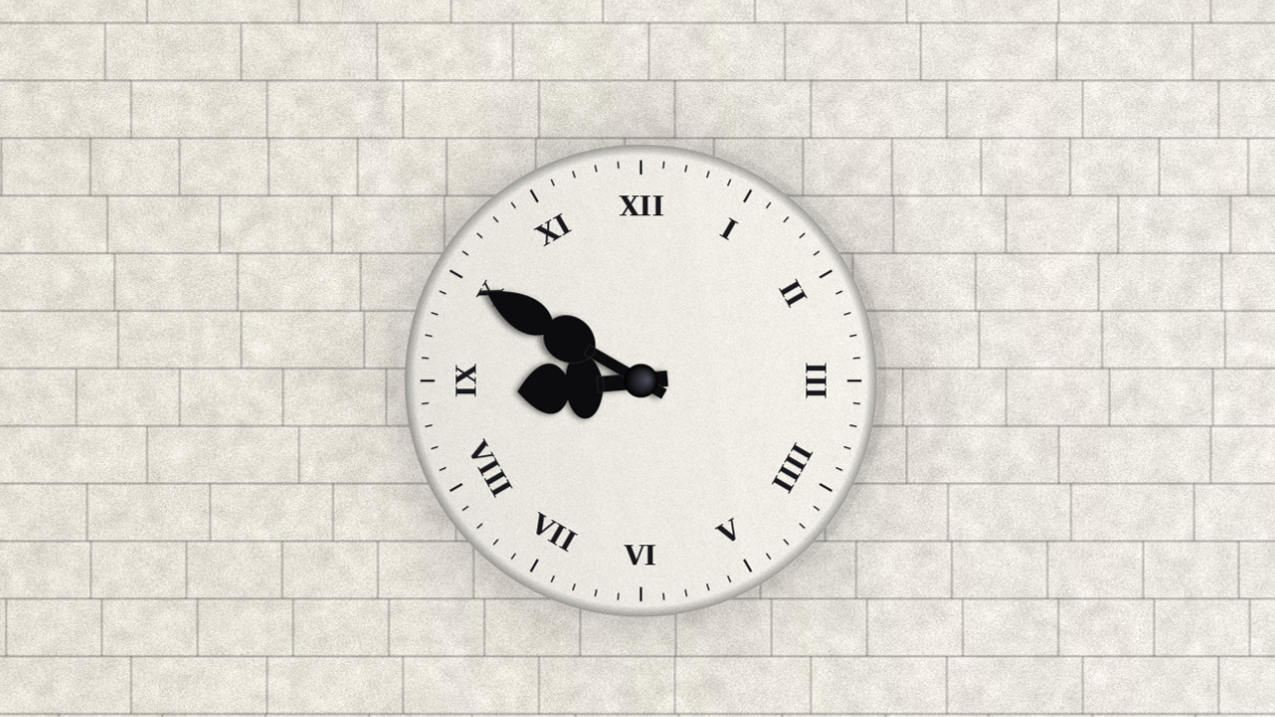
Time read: **8:50**
